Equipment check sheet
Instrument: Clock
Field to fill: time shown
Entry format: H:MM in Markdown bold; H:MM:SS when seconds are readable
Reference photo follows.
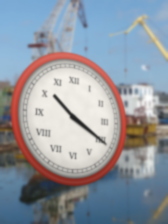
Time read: **10:20**
